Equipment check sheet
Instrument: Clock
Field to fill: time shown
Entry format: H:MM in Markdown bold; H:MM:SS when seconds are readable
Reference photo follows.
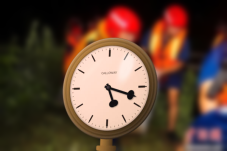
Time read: **5:18**
